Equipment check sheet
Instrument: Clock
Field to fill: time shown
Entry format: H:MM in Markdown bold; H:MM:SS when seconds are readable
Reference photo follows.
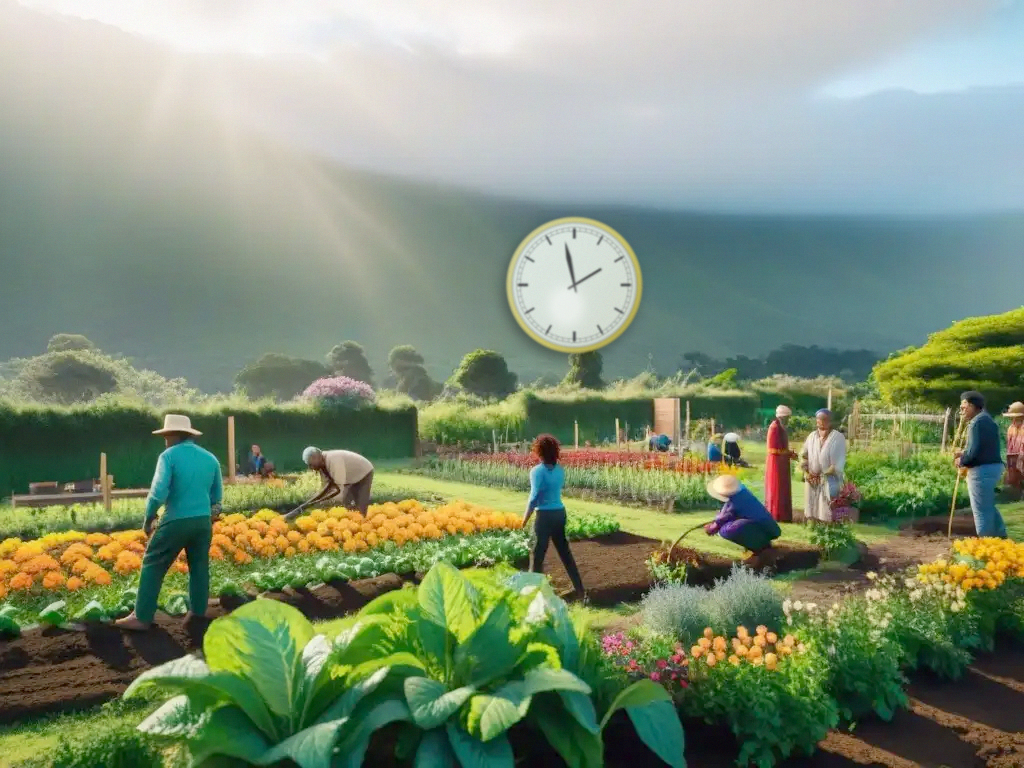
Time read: **1:58**
